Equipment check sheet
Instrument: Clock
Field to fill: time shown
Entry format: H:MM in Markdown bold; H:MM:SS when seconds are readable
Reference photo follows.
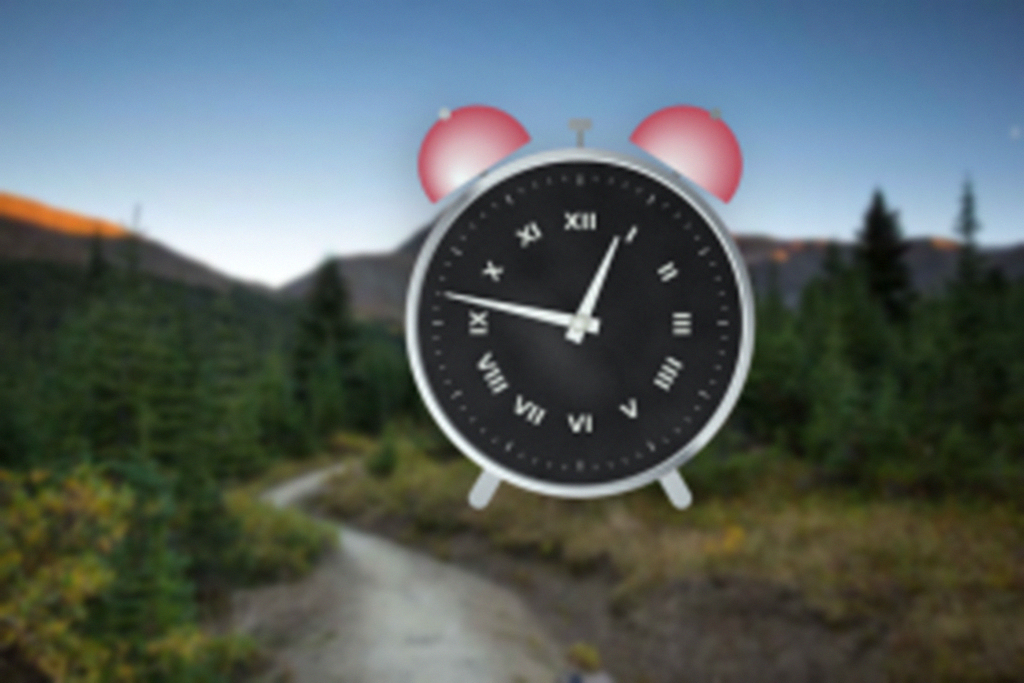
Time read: **12:47**
